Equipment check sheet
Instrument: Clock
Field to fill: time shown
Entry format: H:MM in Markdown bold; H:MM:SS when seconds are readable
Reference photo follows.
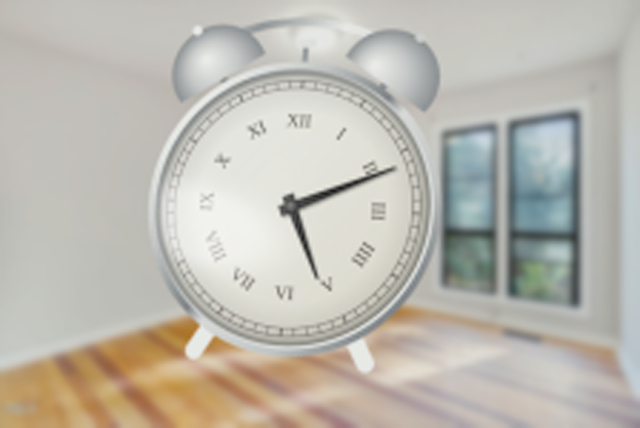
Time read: **5:11**
